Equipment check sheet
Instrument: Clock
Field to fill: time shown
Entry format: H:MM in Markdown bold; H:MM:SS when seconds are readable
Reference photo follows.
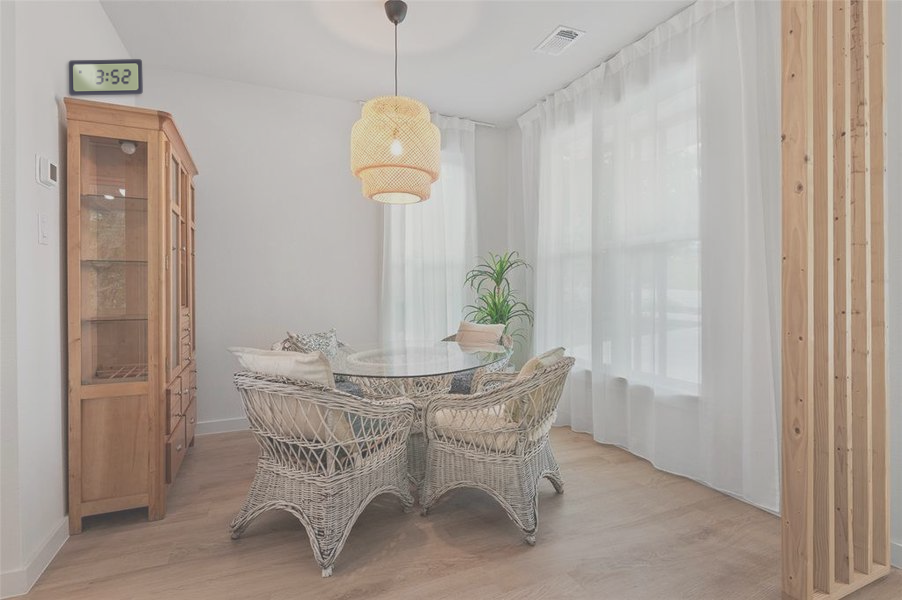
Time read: **3:52**
